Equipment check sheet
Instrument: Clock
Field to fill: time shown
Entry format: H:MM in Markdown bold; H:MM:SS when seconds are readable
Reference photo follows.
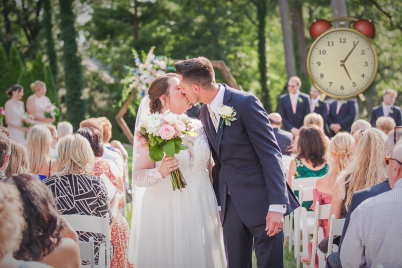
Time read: **5:06**
